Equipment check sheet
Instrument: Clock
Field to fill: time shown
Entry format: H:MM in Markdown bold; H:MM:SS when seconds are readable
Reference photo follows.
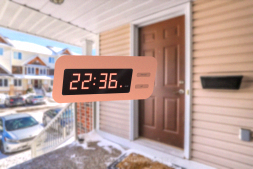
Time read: **22:36**
